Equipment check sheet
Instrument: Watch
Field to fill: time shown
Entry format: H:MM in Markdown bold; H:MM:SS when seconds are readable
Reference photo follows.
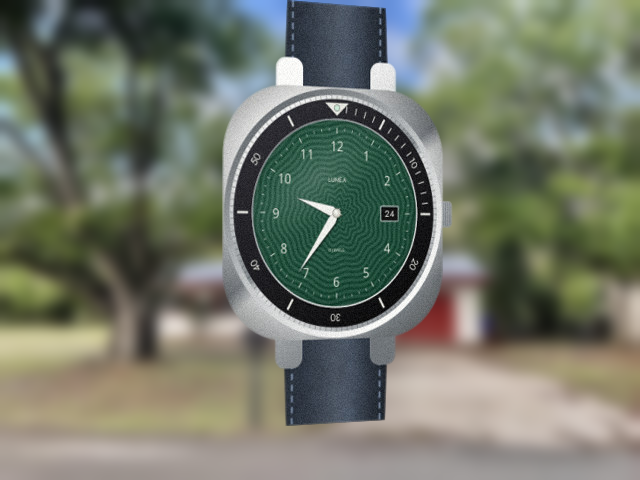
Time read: **9:36**
